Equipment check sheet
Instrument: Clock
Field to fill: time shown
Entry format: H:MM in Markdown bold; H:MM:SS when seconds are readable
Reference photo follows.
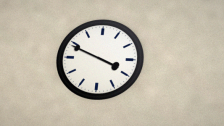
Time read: **3:49**
